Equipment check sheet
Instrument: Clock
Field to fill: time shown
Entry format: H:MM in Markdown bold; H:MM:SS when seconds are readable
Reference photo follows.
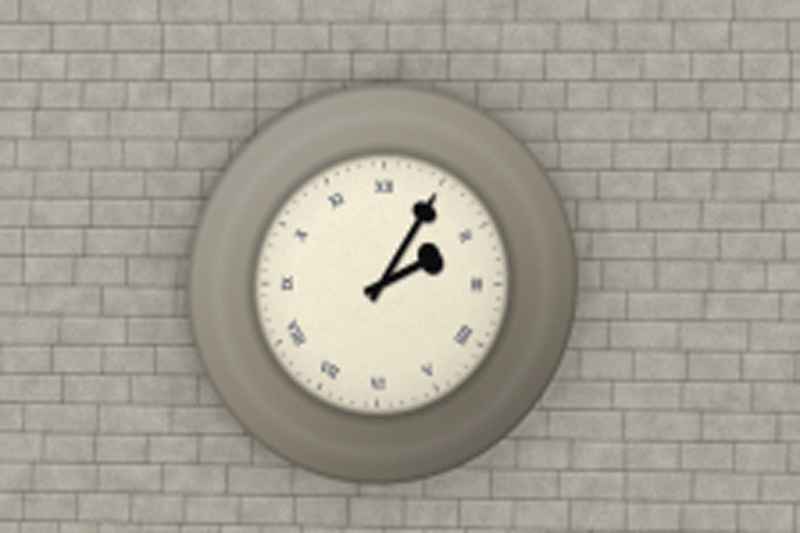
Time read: **2:05**
